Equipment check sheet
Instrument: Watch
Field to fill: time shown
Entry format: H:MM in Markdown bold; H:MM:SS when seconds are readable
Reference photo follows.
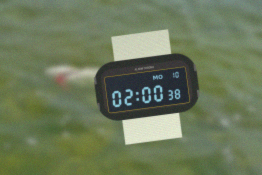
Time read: **2:00:38**
